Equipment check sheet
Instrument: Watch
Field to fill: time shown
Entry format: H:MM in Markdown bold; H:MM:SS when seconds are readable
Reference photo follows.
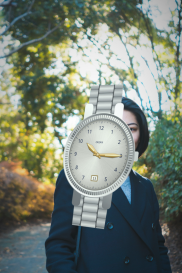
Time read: **10:15**
